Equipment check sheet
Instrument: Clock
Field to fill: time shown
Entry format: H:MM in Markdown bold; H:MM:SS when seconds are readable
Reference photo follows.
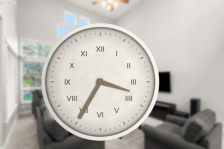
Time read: **3:35**
